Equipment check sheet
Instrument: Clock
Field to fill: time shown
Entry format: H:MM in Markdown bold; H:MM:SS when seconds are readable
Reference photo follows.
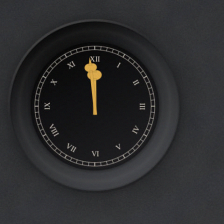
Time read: **11:59**
